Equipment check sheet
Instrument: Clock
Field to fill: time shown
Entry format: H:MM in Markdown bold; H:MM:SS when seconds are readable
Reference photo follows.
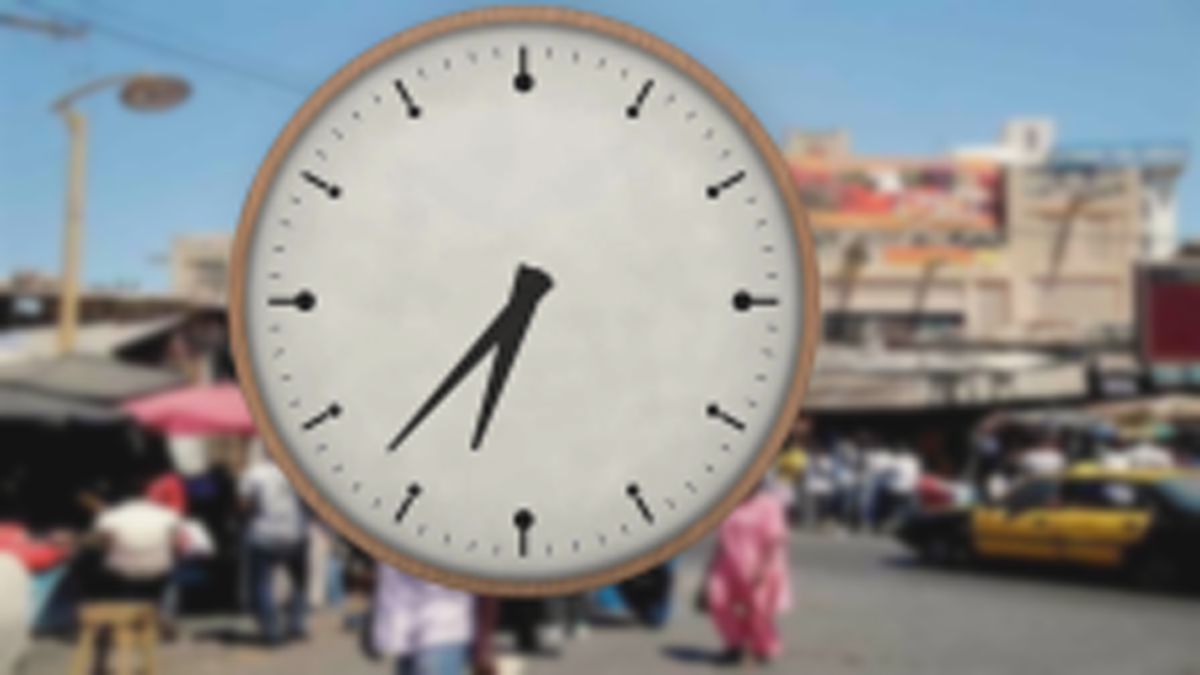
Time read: **6:37**
